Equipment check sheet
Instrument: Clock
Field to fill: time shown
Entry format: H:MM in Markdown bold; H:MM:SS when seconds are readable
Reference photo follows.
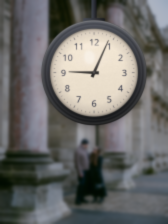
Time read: **9:04**
